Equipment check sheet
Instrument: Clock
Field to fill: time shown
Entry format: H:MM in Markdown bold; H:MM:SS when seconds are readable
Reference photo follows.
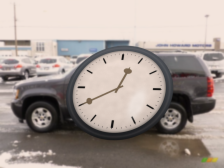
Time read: **12:40**
